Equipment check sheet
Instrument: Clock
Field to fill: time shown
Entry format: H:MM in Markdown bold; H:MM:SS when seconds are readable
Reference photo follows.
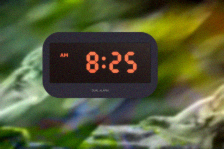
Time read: **8:25**
